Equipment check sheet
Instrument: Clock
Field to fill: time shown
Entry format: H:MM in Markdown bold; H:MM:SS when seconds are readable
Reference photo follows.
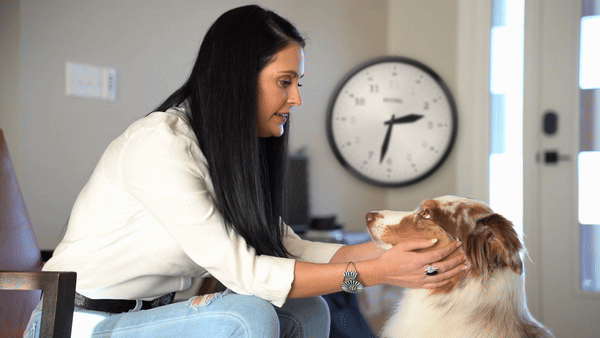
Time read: **2:32**
